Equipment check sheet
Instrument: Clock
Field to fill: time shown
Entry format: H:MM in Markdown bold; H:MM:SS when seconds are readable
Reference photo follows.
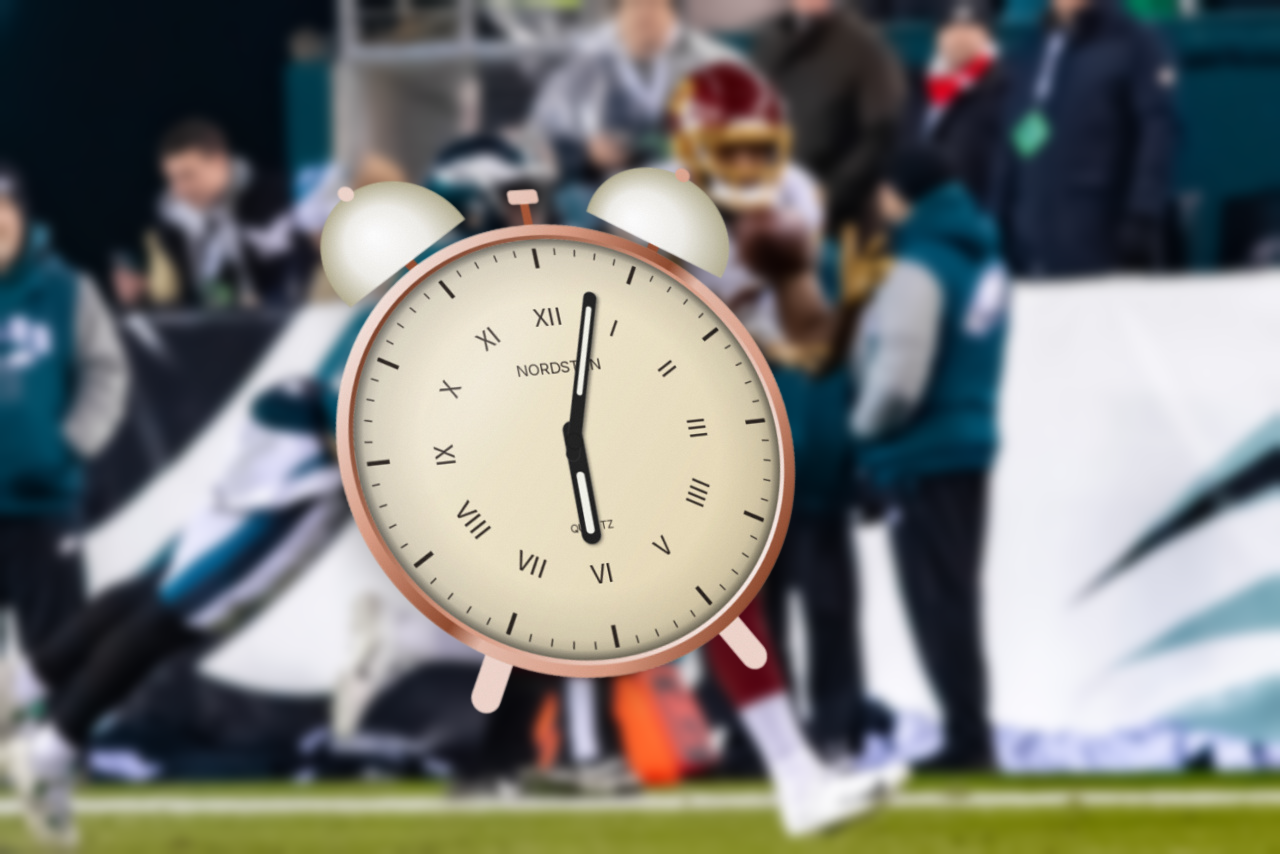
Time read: **6:03**
